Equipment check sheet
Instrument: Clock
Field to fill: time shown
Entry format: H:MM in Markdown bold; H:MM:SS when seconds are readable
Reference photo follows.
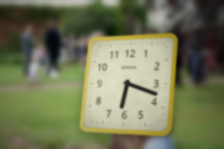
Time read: **6:18**
